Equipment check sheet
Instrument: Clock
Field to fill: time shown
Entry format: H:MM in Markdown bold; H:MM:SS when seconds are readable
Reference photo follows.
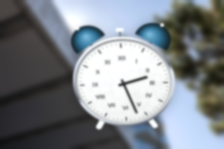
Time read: **2:27**
